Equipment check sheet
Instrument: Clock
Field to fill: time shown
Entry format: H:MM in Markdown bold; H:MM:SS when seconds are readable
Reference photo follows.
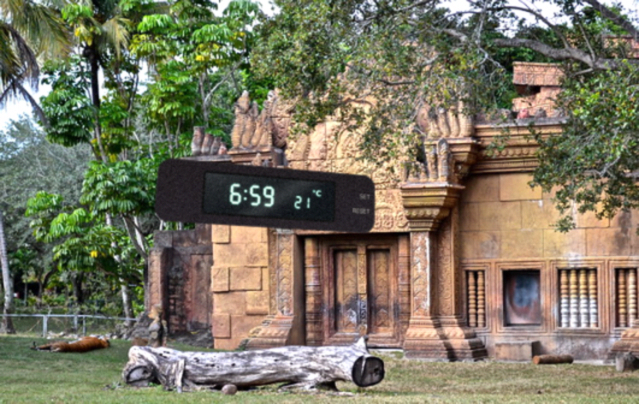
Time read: **6:59**
